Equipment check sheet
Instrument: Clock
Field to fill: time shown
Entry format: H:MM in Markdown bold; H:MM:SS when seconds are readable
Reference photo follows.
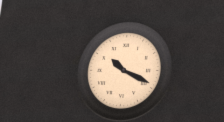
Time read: **10:19**
